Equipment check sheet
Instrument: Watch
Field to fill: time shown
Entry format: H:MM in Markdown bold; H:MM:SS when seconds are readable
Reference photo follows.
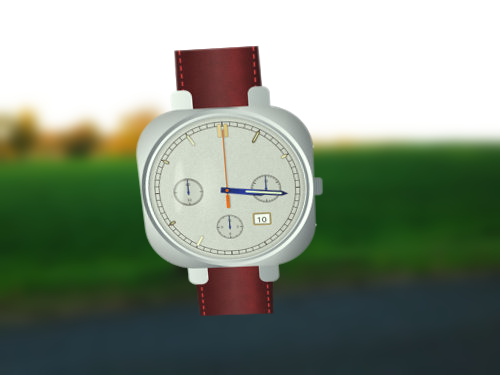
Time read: **3:16**
